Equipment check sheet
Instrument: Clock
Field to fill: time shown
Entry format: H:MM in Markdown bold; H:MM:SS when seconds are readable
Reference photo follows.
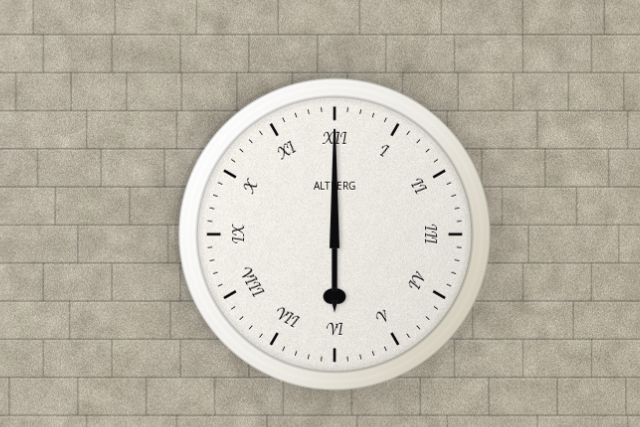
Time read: **6:00**
